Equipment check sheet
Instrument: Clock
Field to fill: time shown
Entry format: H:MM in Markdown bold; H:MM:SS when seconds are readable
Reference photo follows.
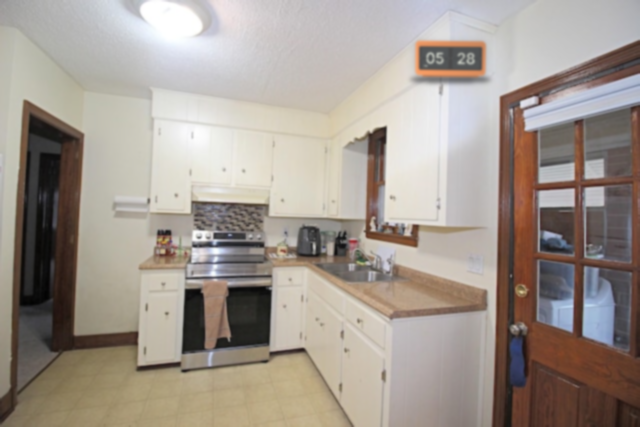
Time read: **5:28**
